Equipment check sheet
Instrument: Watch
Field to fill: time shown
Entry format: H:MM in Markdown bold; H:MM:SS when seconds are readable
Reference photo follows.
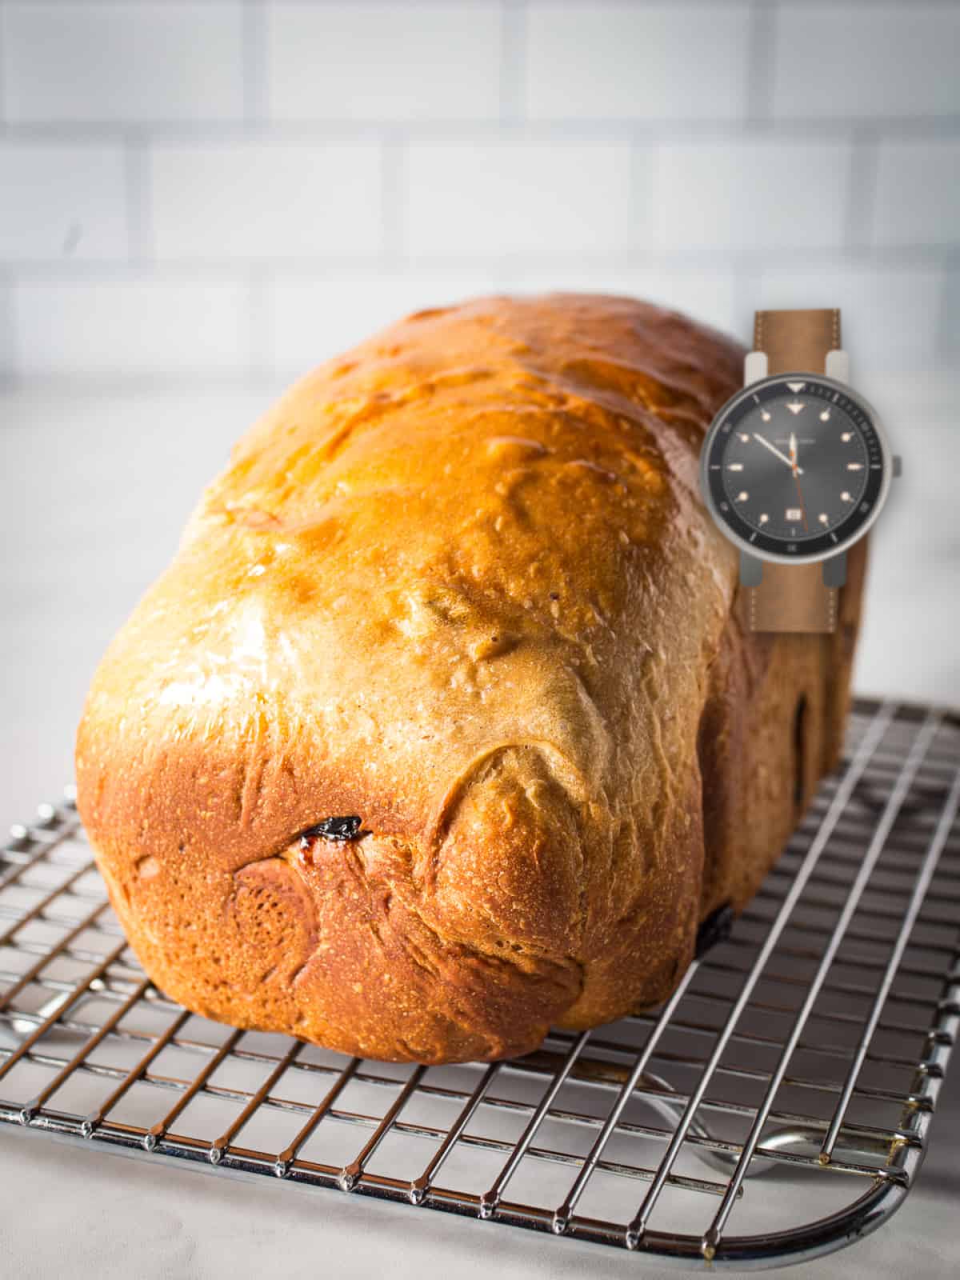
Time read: **11:51:28**
